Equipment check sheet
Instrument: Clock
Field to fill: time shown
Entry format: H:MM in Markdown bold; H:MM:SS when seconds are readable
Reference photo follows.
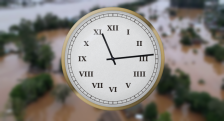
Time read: **11:14**
